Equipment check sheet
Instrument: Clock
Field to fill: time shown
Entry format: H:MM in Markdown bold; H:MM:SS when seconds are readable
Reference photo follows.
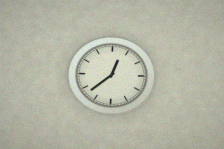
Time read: **12:38**
